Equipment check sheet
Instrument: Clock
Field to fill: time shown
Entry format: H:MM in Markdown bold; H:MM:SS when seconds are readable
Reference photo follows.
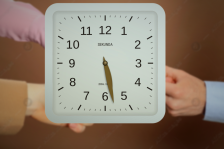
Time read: **5:28**
